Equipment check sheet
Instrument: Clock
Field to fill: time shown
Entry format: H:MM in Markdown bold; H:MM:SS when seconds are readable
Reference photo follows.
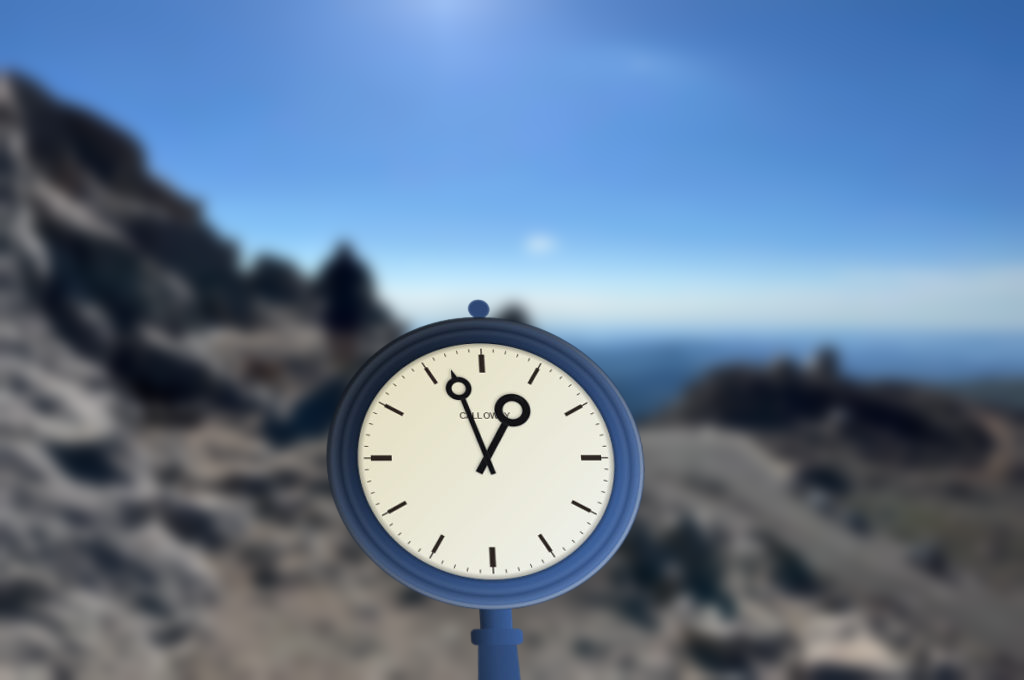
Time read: **12:57**
